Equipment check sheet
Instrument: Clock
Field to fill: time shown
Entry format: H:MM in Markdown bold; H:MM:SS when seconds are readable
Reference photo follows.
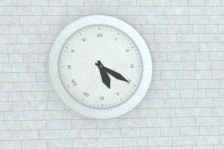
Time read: **5:20**
